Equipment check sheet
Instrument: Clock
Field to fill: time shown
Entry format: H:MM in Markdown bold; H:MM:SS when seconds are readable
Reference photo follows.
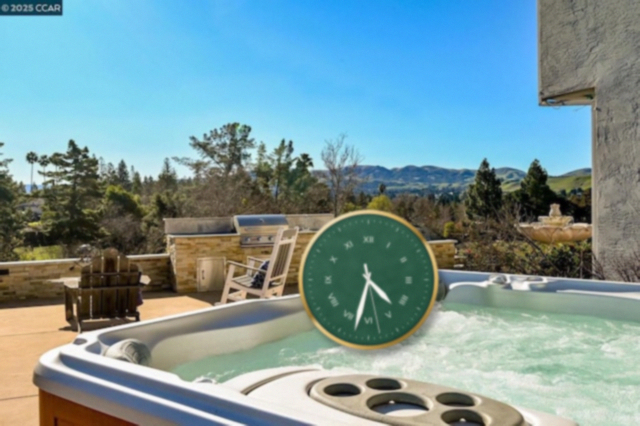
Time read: **4:32:28**
